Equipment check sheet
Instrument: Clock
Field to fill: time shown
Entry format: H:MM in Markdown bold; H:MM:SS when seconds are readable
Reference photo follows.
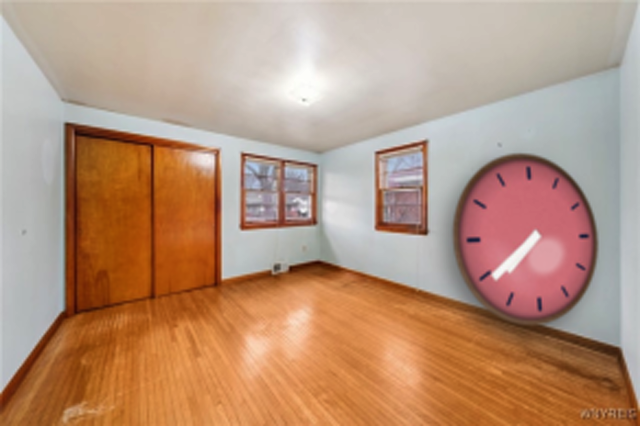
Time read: **7:39**
